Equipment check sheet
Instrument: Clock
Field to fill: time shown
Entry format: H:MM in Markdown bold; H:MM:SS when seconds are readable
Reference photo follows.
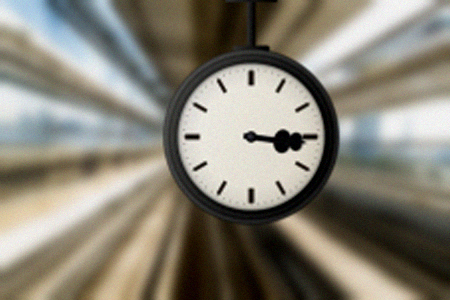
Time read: **3:16**
